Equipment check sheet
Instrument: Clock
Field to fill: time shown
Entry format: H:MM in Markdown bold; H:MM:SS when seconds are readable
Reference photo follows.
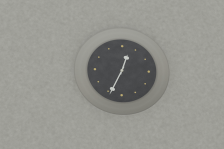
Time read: **12:34**
